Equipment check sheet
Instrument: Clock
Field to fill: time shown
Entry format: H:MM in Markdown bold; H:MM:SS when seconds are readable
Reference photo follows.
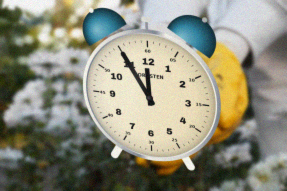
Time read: **11:55**
